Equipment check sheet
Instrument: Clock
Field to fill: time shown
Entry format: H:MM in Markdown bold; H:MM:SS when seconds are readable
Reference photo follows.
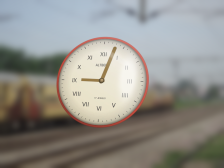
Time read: **9:03**
